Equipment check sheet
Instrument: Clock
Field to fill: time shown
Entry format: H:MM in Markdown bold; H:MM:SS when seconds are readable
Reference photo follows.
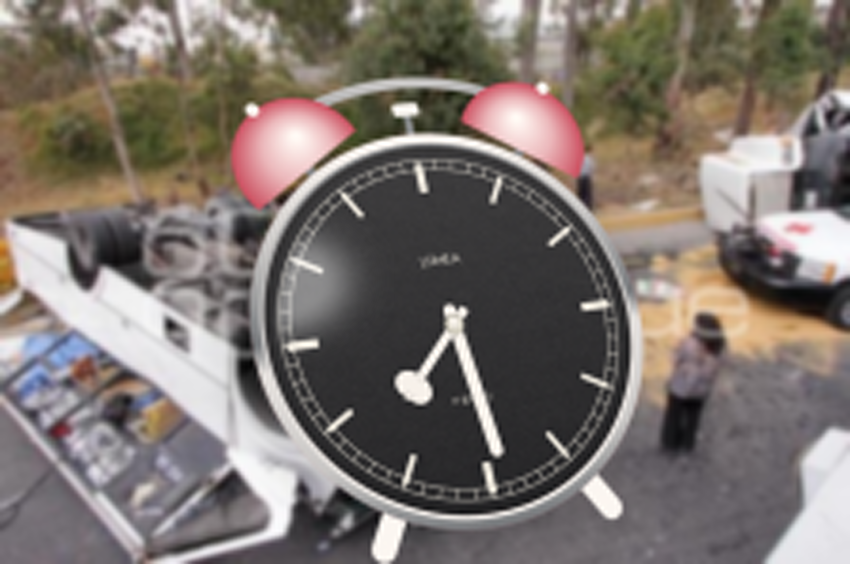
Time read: **7:29**
